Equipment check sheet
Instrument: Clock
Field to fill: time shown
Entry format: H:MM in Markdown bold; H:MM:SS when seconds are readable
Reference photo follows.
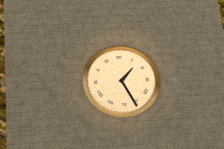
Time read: **1:26**
